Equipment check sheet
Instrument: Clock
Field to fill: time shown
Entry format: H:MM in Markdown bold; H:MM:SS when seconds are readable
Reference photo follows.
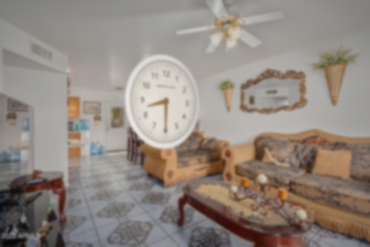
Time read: **8:30**
